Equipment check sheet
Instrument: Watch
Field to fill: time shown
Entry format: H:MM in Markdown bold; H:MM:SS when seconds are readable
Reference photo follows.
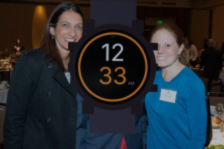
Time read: **12:33**
